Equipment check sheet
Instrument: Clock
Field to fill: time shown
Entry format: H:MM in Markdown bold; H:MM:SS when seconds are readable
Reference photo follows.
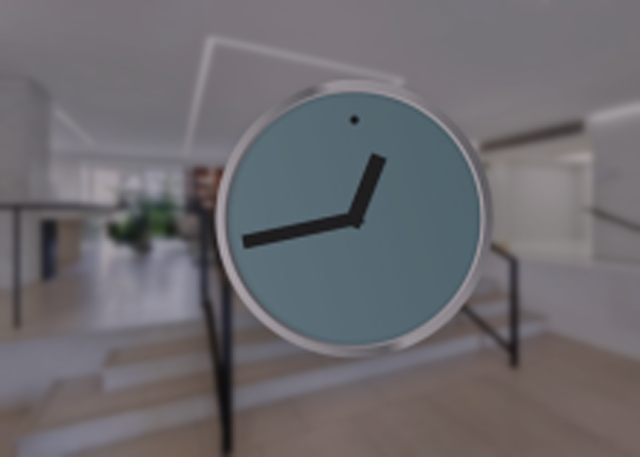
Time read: **12:43**
